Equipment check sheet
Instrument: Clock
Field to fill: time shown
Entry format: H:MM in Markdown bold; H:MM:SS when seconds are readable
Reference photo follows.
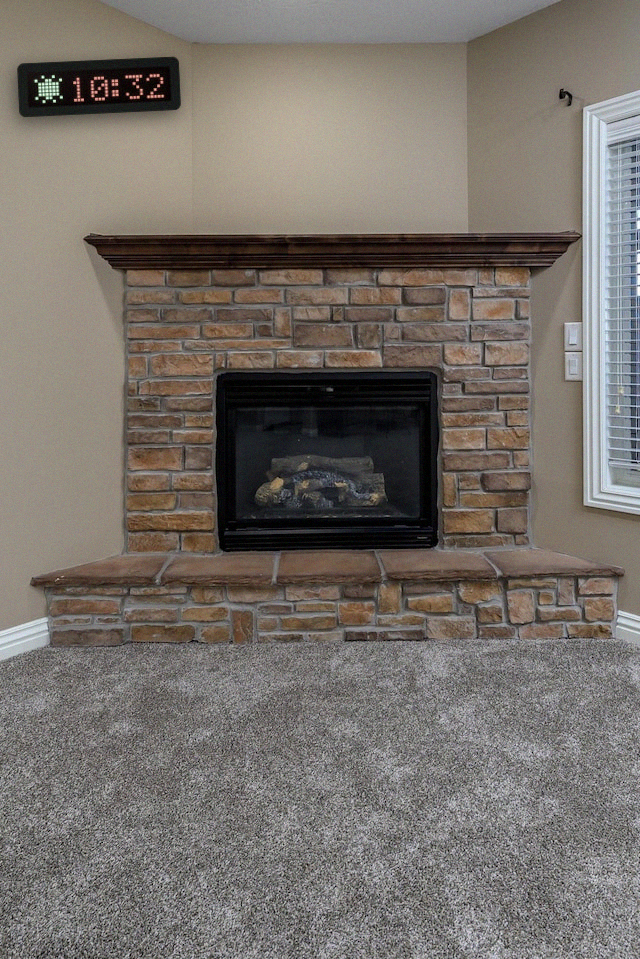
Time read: **10:32**
